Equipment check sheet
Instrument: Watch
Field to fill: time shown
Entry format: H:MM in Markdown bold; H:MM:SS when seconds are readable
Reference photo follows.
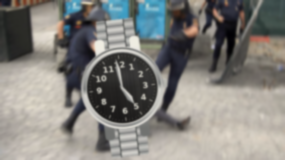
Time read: **4:59**
